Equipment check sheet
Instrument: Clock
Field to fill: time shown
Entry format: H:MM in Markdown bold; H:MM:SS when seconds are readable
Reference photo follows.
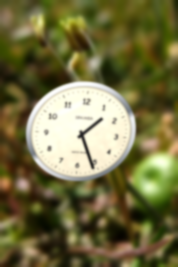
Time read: **1:26**
